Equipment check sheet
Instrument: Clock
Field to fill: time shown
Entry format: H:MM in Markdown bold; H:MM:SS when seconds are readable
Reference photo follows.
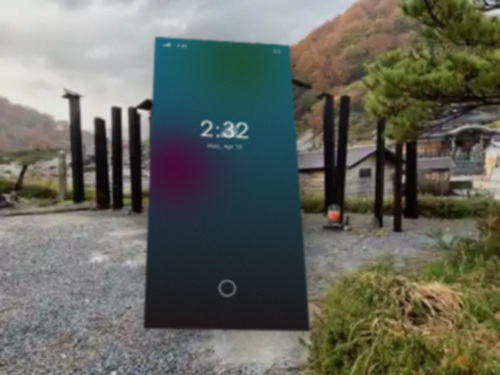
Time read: **2:32**
